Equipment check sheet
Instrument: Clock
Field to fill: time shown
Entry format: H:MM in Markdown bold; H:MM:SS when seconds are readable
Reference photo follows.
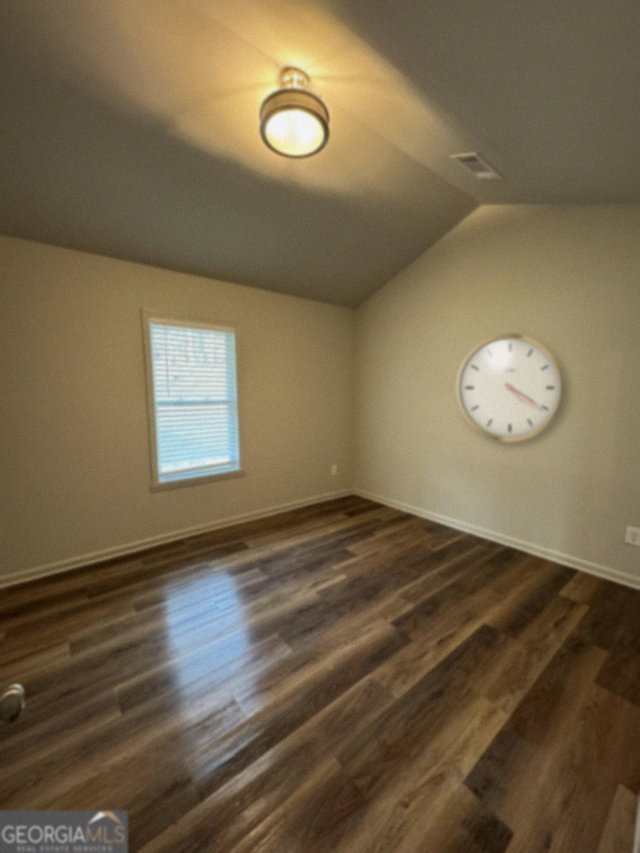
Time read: **4:21**
